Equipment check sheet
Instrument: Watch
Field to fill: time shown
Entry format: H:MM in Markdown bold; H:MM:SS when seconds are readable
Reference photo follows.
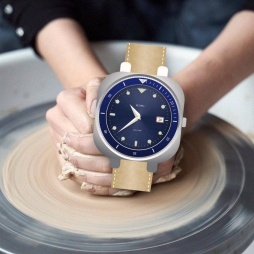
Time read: **10:38**
